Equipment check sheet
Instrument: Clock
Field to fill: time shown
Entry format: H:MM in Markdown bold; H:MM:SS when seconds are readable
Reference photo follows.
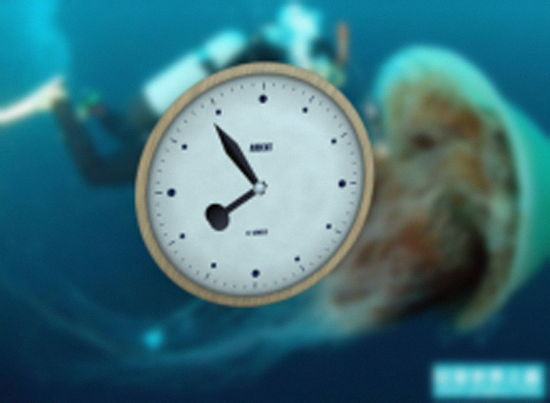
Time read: **7:54**
